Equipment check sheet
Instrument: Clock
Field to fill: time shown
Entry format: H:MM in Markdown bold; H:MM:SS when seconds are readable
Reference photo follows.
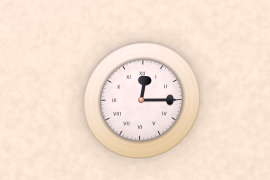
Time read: **12:15**
